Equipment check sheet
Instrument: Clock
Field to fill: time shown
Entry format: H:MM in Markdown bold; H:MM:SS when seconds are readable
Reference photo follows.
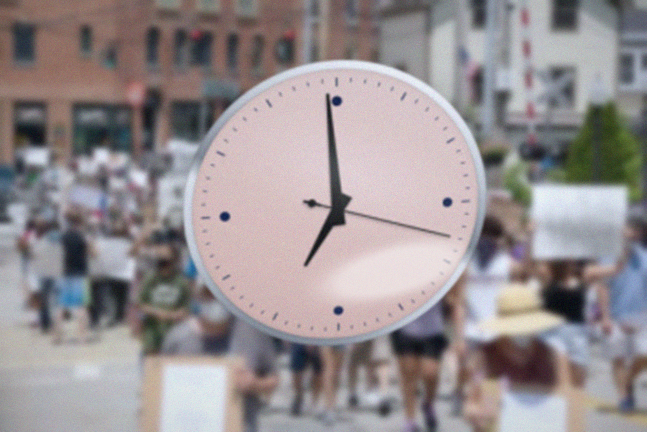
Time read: **6:59:18**
